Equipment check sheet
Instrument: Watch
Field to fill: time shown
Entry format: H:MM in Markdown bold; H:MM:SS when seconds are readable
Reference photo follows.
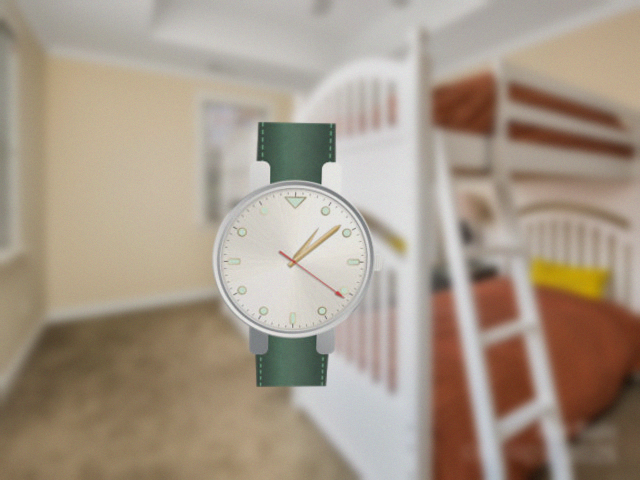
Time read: **1:08:21**
